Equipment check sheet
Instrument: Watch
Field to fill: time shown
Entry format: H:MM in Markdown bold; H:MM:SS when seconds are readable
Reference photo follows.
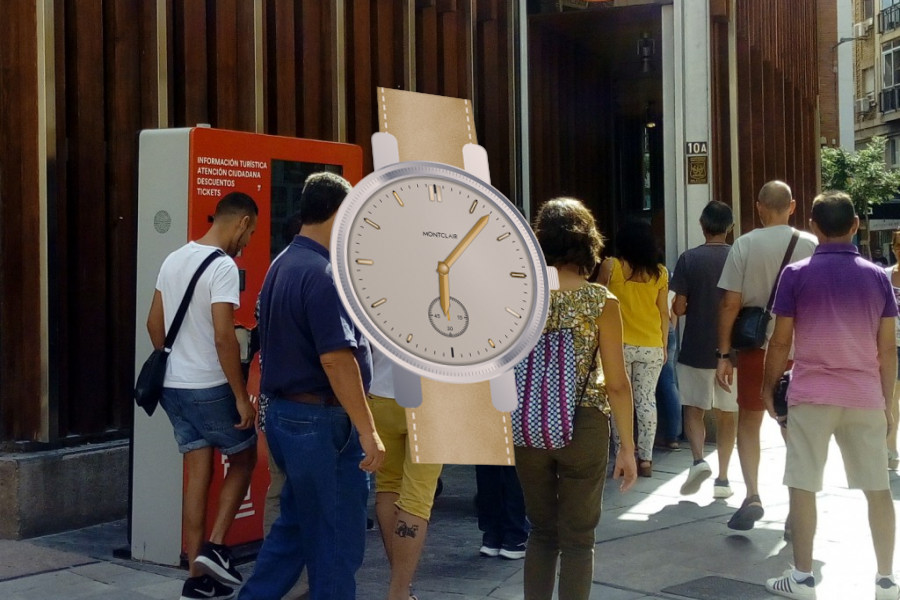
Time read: **6:07**
